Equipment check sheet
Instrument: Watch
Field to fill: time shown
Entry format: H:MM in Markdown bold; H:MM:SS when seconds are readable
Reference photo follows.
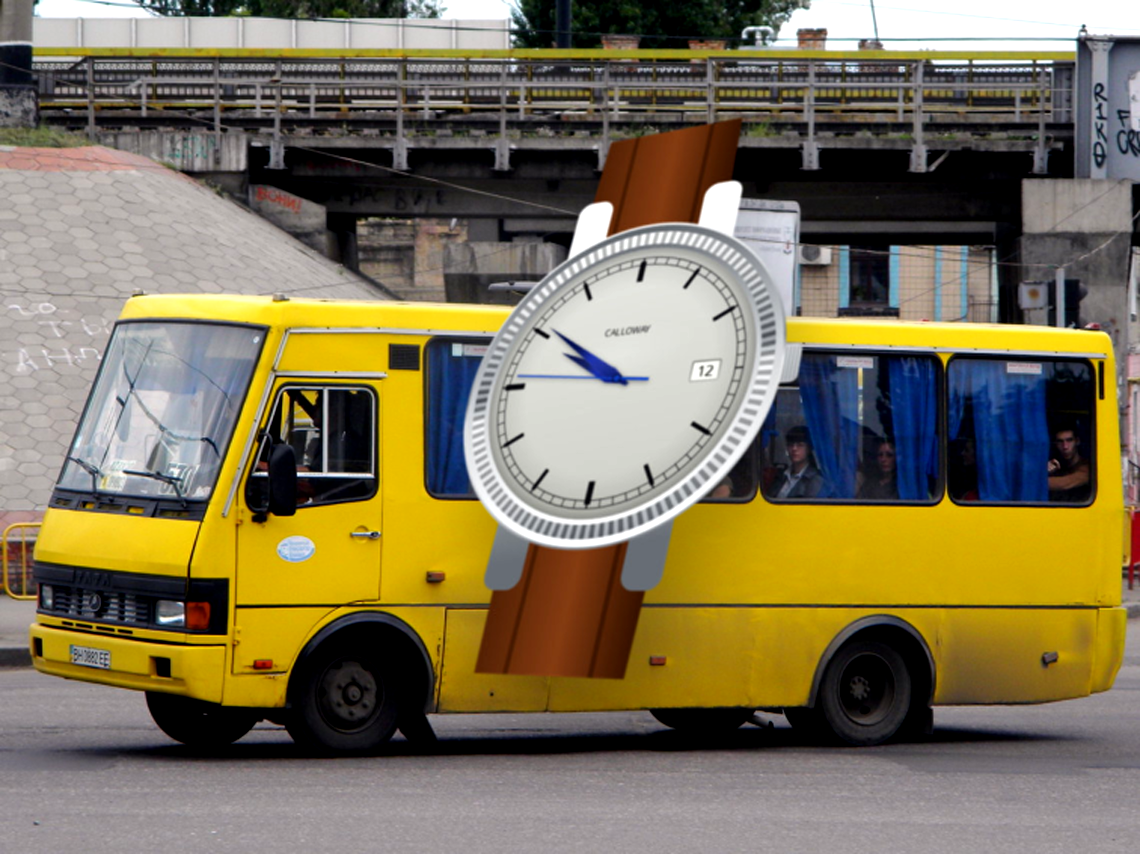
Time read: **9:50:46**
